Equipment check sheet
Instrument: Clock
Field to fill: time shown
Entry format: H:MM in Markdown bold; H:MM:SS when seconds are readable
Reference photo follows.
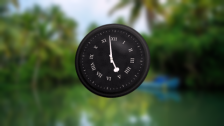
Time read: **4:58**
